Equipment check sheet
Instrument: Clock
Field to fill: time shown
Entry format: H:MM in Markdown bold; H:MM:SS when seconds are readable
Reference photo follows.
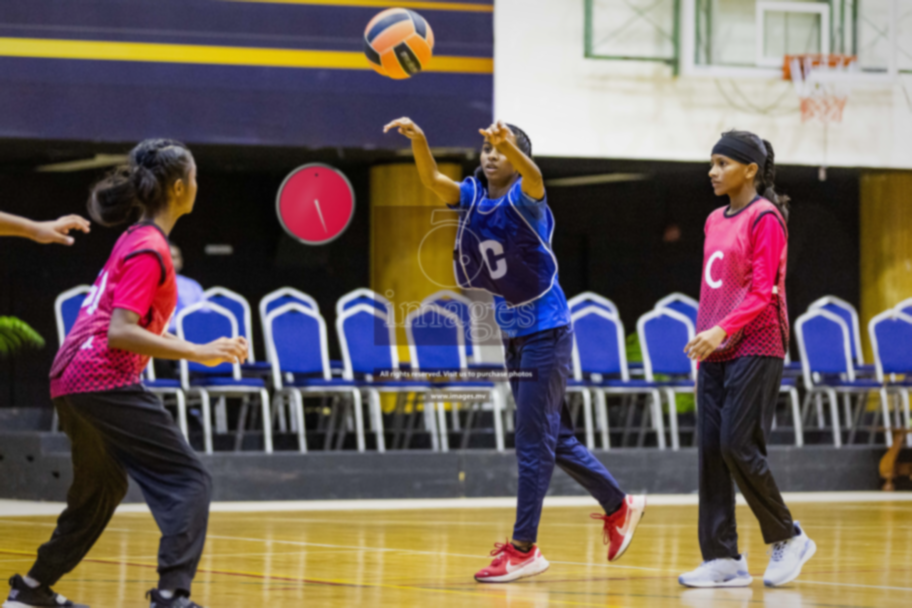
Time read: **5:27**
